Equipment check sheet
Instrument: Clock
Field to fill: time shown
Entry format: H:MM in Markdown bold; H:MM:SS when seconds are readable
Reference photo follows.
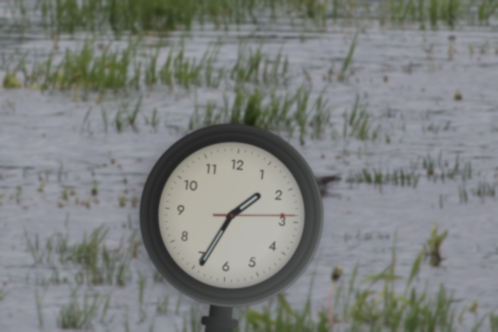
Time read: **1:34:14**
